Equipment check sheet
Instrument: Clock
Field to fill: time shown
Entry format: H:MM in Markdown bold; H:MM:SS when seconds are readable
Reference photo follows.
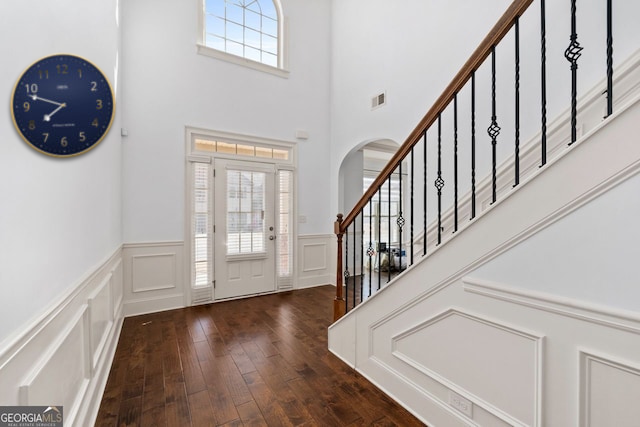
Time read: **7:48**
